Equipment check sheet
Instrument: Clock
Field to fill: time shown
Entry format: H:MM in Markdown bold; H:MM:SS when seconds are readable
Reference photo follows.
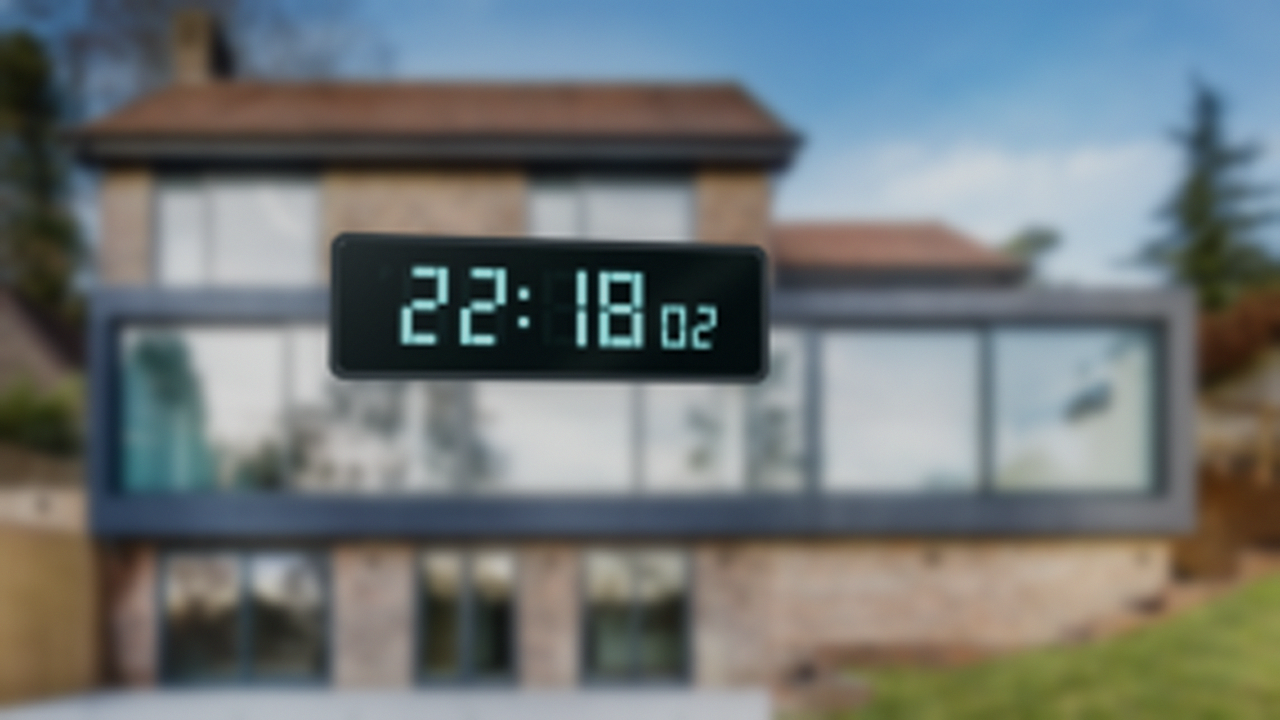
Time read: **22:18:02**
